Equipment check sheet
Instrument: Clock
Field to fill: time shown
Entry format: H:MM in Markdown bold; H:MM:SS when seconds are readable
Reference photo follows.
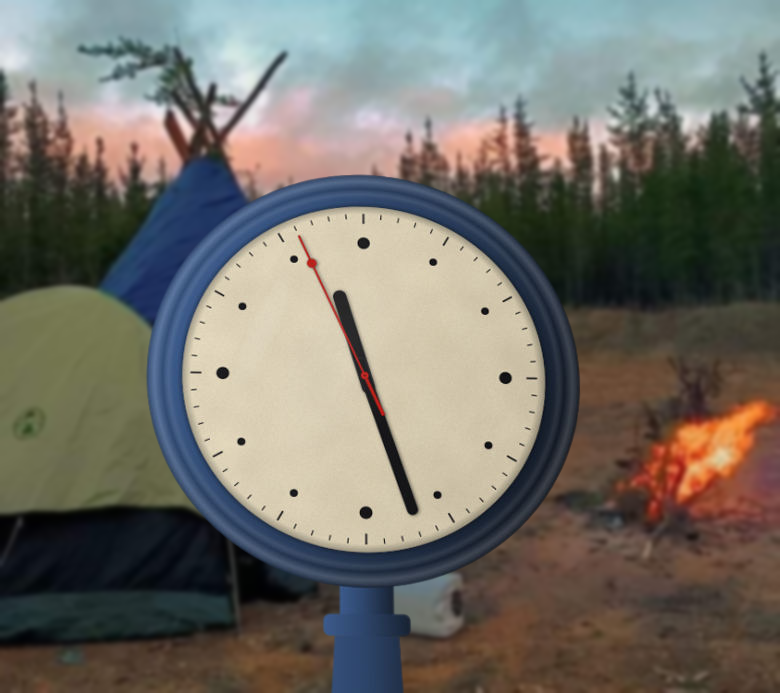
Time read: **11:26:56**
